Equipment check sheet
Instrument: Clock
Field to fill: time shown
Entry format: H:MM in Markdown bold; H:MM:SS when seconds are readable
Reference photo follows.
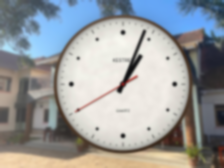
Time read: **1:03:40**
